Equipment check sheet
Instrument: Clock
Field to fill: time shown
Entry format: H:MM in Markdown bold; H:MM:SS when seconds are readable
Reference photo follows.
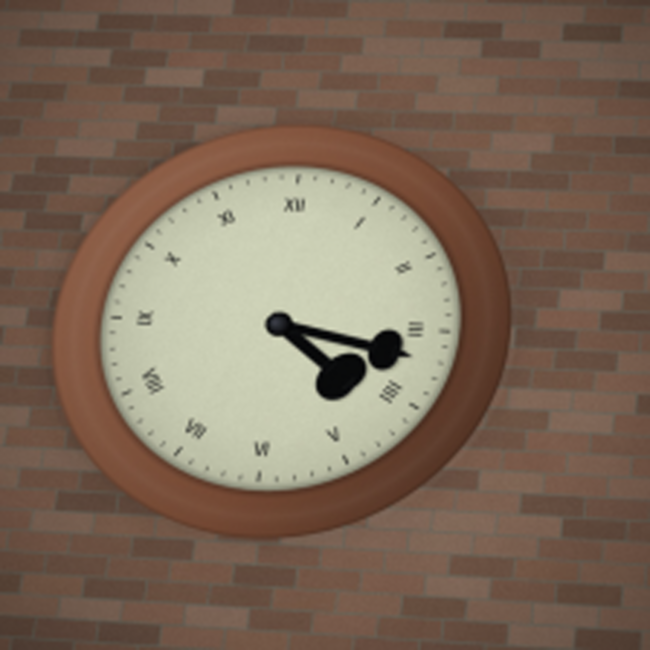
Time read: **4:17**
